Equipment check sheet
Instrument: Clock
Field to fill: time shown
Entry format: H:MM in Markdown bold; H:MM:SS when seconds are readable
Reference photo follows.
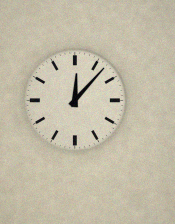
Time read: **12:07**
